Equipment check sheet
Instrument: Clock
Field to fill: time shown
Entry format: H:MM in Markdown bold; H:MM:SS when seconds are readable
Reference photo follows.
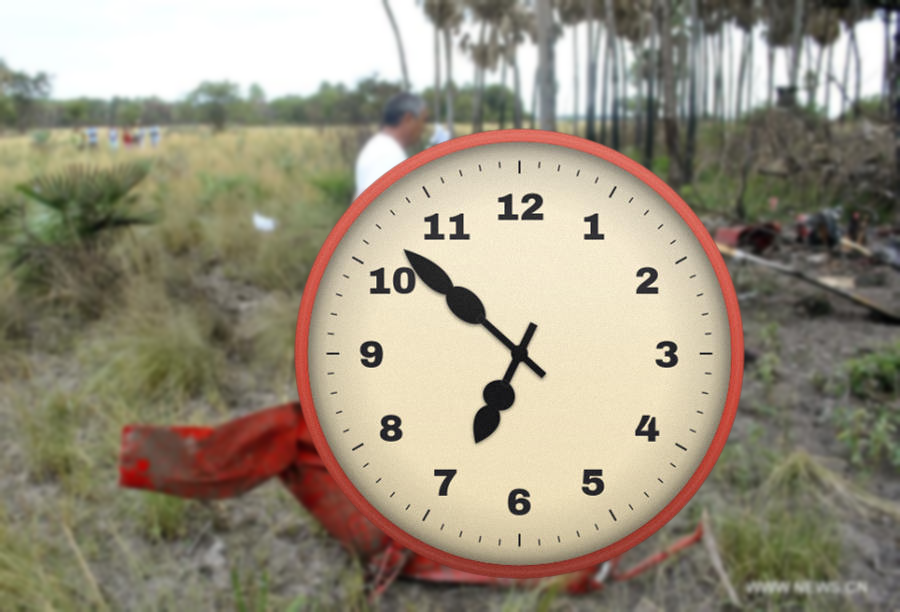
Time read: **6:52**
